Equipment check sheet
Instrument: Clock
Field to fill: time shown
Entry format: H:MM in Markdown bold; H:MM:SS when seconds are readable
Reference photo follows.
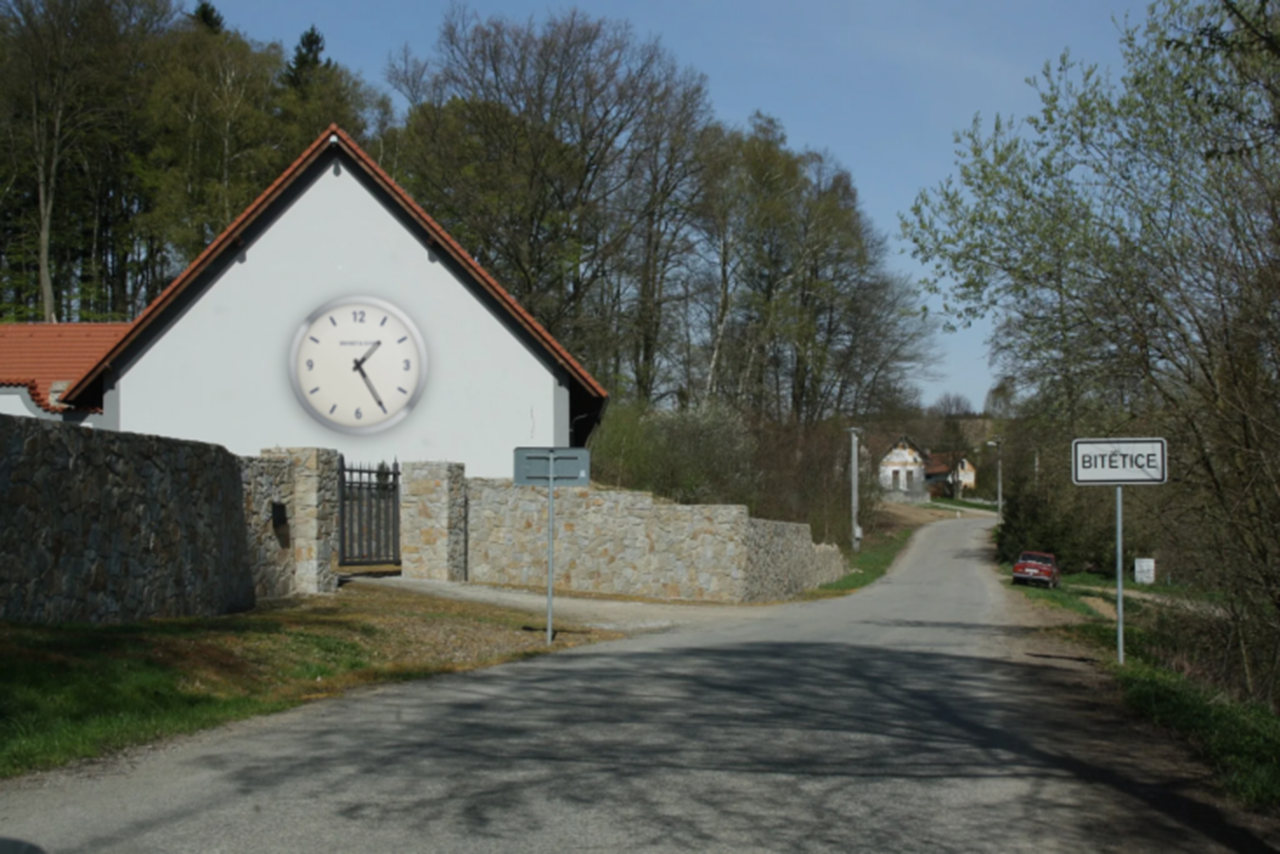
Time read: **1:25**
